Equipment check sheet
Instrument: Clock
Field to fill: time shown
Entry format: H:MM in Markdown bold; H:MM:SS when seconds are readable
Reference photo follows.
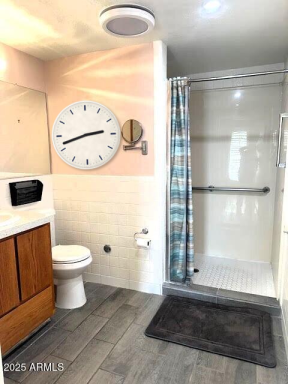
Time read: **2:42**
